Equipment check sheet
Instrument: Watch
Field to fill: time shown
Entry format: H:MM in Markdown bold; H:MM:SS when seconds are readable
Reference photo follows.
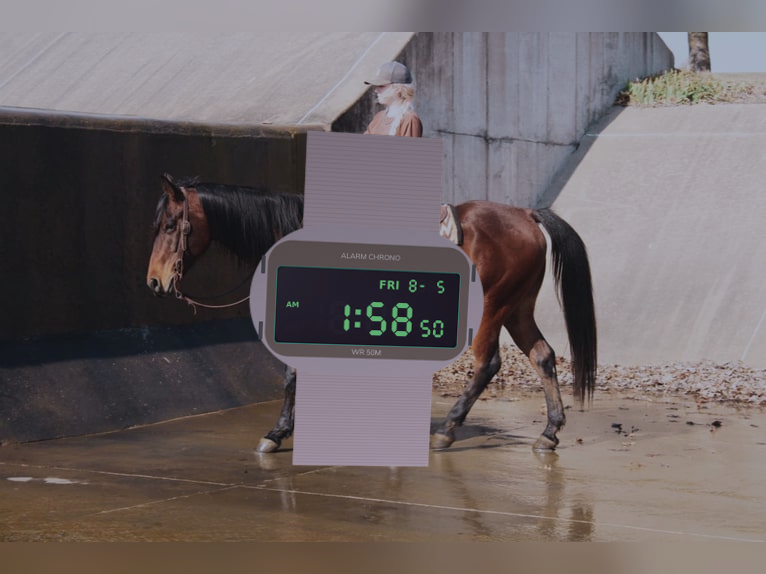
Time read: **1:58:50**
